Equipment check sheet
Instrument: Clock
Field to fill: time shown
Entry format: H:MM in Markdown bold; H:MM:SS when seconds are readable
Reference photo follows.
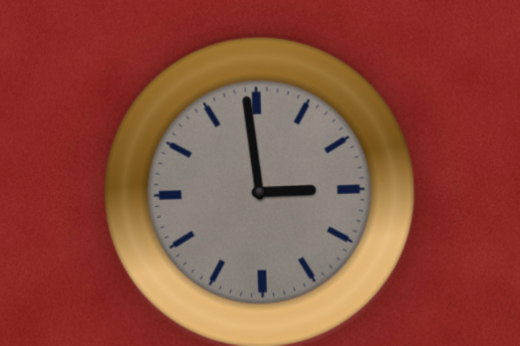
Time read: **2:59**
